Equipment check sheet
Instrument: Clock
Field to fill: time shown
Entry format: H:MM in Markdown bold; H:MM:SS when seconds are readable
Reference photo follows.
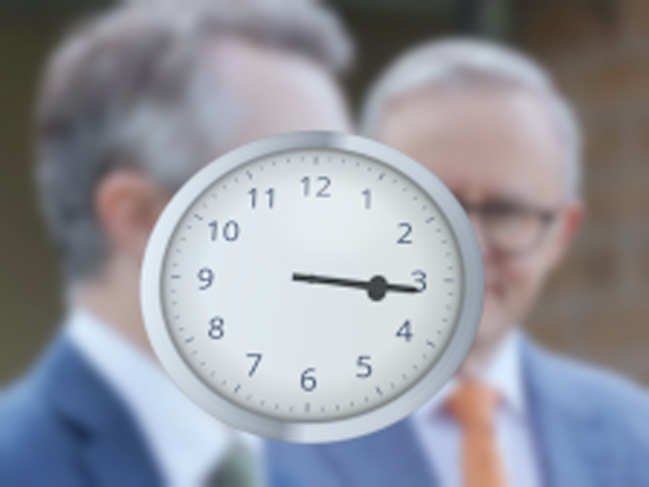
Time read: **3:16**
